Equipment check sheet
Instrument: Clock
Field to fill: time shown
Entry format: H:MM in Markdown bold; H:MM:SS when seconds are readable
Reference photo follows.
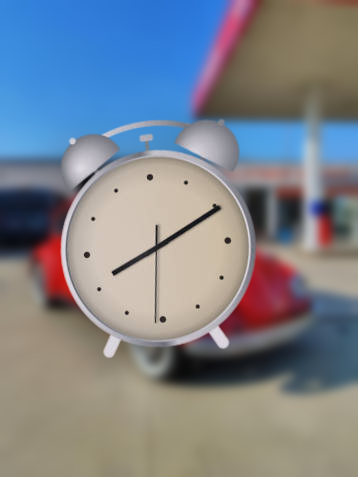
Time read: **8:10:31**
